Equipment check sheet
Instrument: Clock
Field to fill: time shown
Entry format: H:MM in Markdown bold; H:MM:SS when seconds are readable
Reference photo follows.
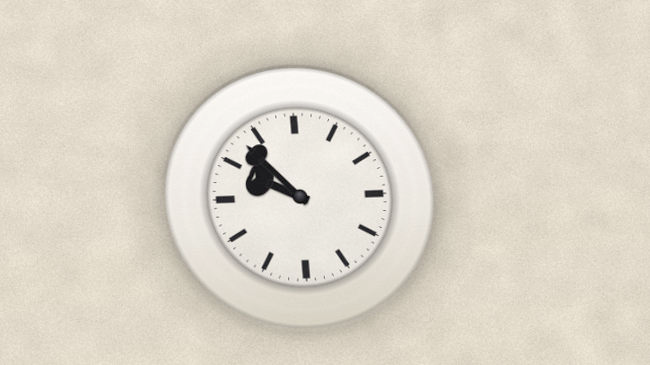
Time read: **9:53**
